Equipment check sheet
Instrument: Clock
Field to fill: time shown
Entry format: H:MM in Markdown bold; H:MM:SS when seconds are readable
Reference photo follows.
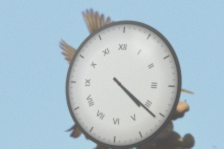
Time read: **4:21**
